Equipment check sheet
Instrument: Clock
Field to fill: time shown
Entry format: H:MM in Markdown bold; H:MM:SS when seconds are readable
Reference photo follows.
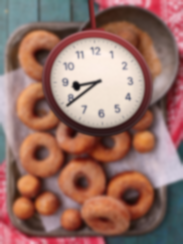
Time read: **8:39**
